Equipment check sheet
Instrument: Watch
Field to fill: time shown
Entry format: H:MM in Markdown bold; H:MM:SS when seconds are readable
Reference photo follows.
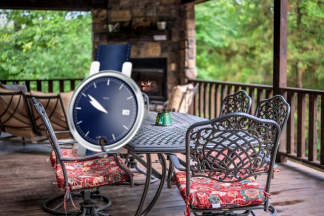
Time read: **9:51**
